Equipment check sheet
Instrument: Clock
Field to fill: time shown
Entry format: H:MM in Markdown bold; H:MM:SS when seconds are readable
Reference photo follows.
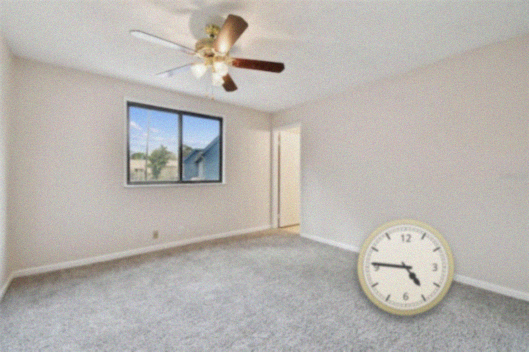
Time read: **4:46**
